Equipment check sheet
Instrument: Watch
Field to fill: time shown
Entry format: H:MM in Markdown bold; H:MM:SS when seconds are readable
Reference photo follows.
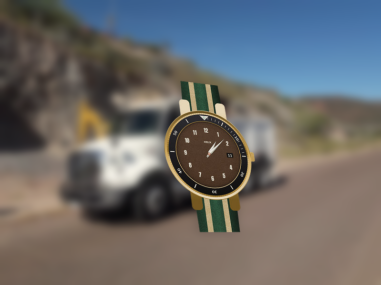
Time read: **1:08**
